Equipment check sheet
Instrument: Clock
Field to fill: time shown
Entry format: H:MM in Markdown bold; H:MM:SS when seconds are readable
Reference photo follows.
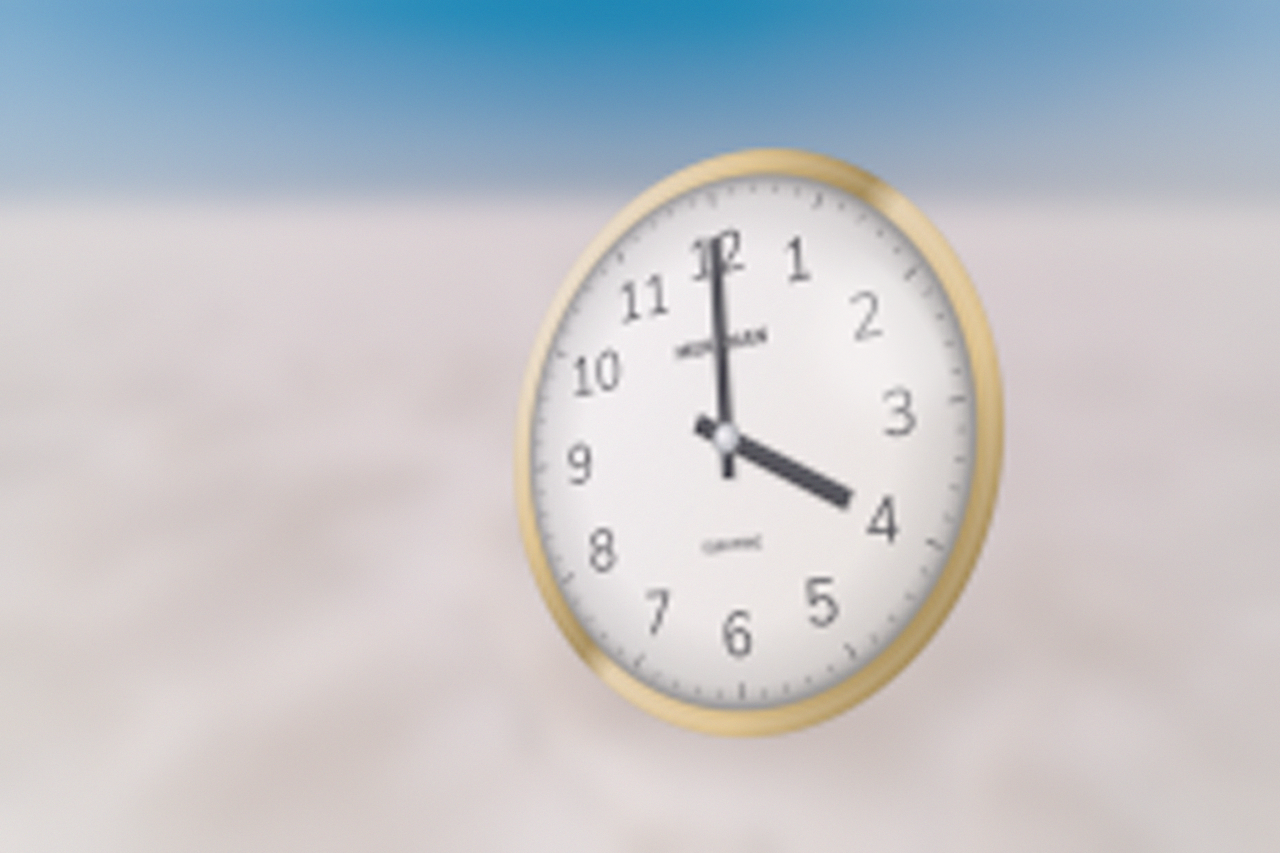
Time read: **4:00**
